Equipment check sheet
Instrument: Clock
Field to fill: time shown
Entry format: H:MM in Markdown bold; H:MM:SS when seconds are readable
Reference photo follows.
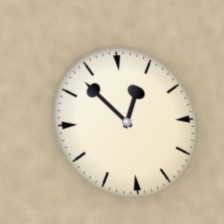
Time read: **12:53**
